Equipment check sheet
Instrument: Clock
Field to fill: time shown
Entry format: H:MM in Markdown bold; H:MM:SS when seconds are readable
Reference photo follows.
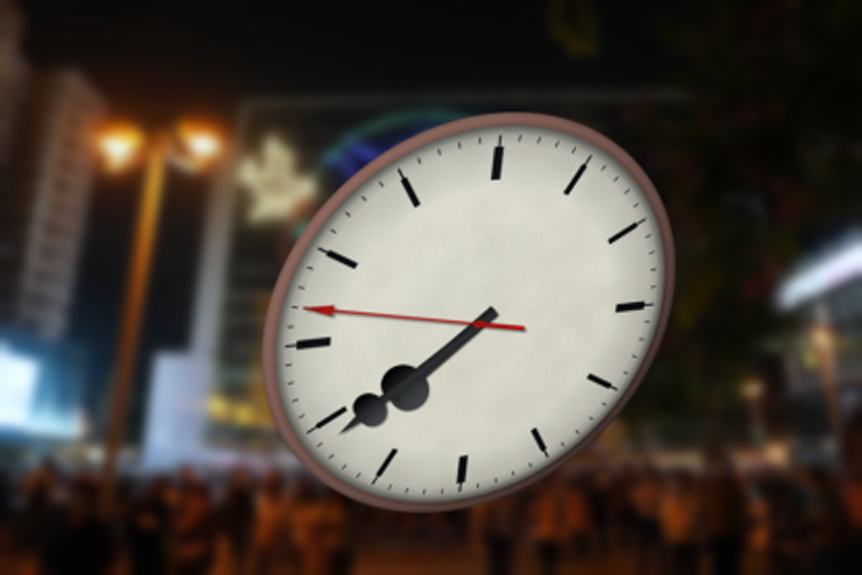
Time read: **7:38:47**
